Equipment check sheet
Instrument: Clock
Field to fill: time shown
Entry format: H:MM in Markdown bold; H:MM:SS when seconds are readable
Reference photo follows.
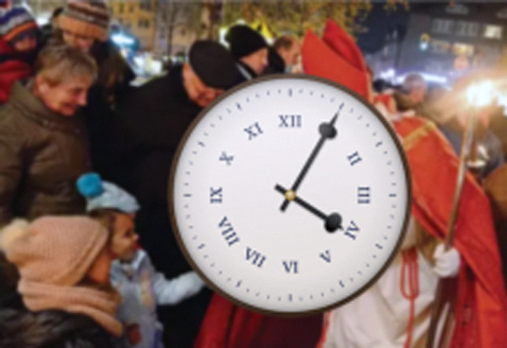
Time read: **4:05**
